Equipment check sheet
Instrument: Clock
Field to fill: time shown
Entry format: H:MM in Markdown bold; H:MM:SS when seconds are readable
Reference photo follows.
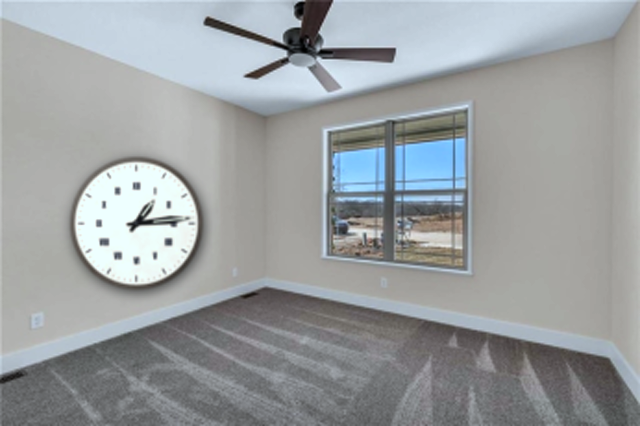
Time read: **1:14**
